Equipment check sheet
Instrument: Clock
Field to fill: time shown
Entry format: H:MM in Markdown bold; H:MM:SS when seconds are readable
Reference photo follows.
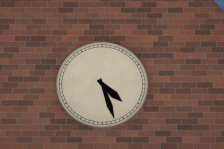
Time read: **4:27**
